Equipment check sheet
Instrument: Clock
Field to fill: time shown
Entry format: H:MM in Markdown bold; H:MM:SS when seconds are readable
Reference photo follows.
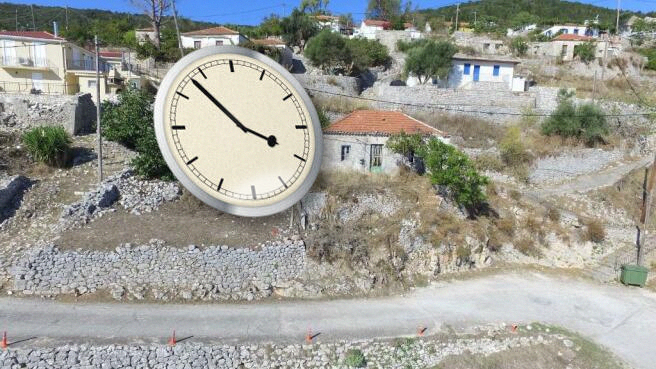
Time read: **3:53**
